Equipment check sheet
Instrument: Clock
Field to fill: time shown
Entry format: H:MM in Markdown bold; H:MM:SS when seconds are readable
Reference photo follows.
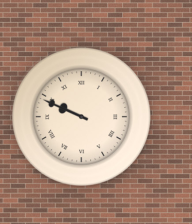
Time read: **9:49**
